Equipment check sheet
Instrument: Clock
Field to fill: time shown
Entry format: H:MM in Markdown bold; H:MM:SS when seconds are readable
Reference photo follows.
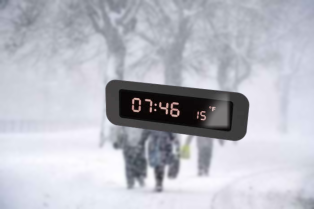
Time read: **7:46**
